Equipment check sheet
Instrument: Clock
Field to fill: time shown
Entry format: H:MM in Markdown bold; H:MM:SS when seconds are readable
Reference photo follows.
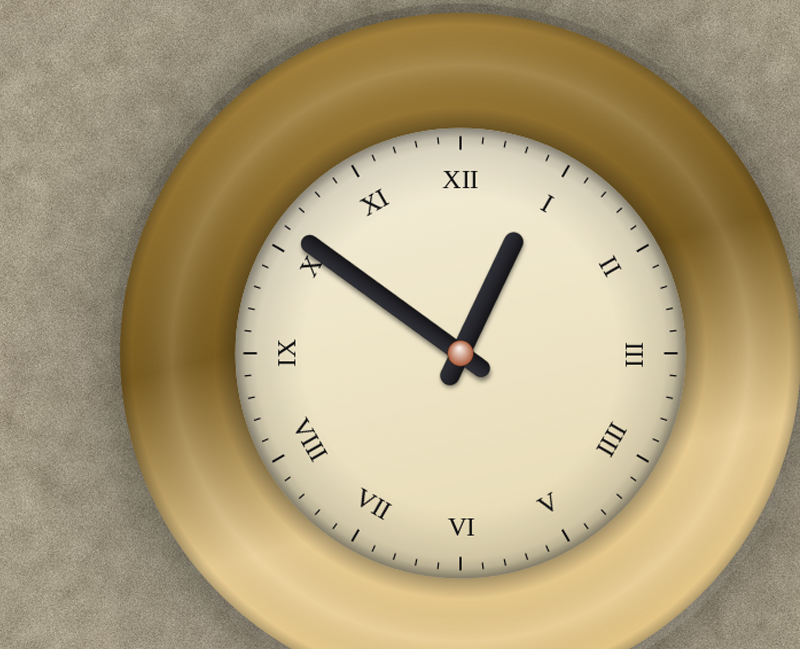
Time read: **12:51**
